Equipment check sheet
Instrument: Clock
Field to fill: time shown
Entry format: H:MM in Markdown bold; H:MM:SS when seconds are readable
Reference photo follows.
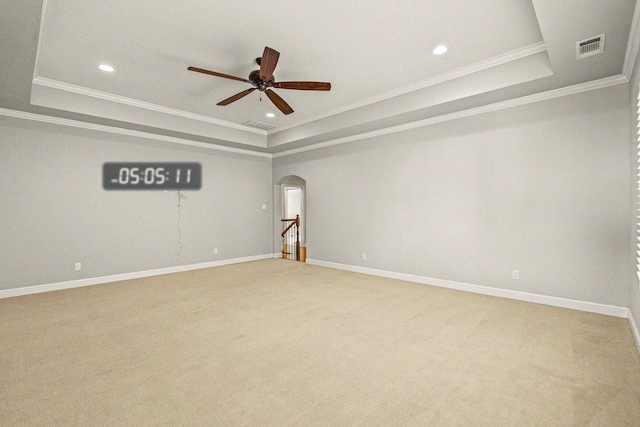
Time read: **5:05:11**
